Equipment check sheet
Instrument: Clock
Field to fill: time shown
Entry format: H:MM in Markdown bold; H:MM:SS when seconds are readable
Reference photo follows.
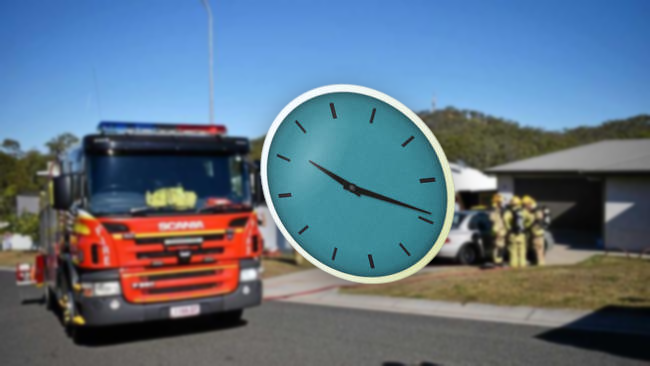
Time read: **10:19**
